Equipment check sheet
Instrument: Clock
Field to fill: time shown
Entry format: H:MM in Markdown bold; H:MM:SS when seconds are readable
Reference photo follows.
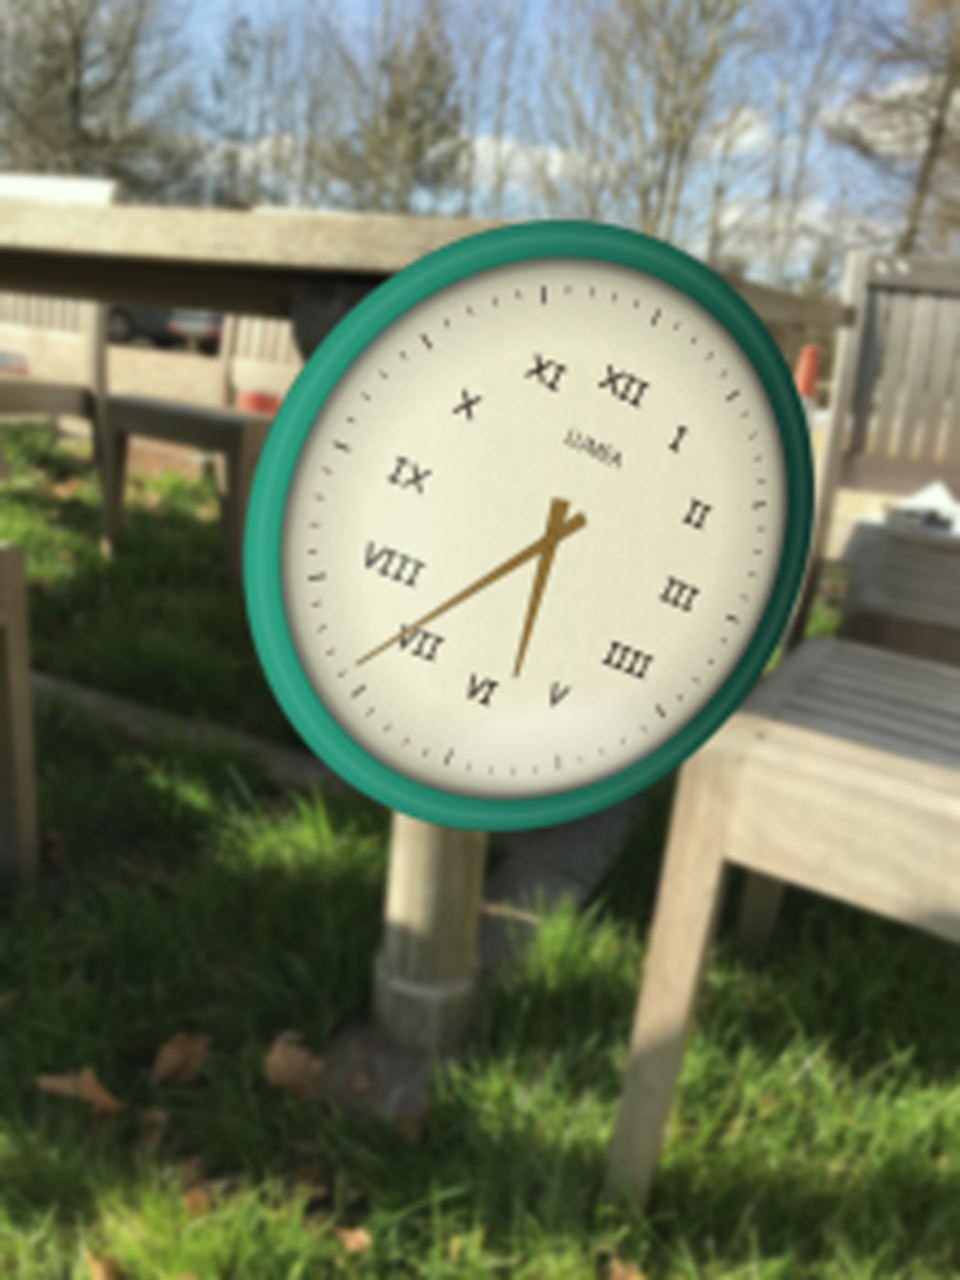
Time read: **5:36**
